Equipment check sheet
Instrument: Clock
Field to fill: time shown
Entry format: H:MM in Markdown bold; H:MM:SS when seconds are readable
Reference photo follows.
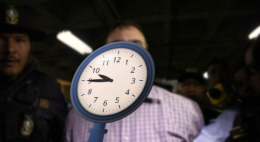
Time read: **9:45**
